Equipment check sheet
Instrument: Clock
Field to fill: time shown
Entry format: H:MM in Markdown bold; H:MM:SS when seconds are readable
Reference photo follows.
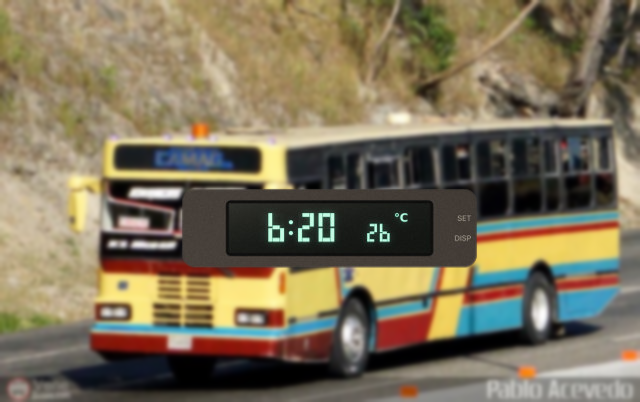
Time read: **6:20**
